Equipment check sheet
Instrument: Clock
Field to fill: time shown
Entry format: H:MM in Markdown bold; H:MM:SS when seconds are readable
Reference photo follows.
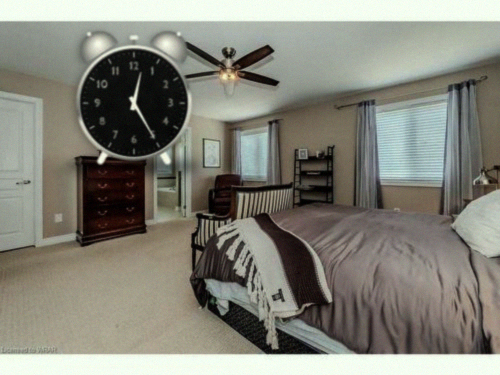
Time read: **12:25**
